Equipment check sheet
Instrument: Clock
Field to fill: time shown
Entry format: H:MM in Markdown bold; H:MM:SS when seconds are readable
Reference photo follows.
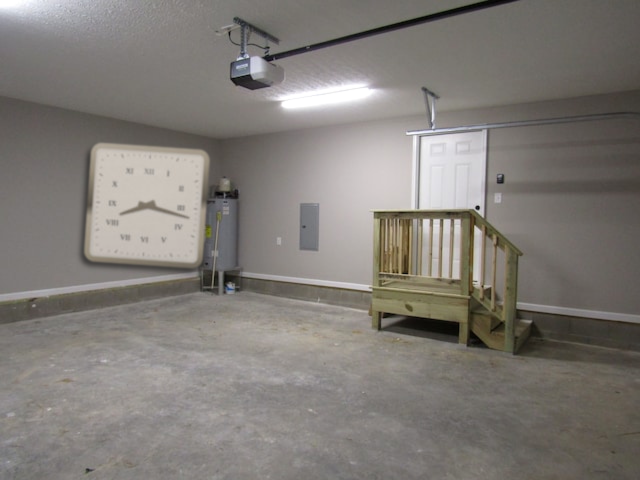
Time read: **8:17**
